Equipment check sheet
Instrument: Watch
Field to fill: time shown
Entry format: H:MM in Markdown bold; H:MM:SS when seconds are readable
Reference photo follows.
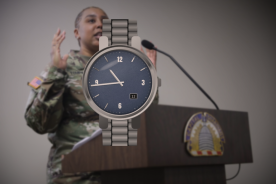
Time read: **10:44**
